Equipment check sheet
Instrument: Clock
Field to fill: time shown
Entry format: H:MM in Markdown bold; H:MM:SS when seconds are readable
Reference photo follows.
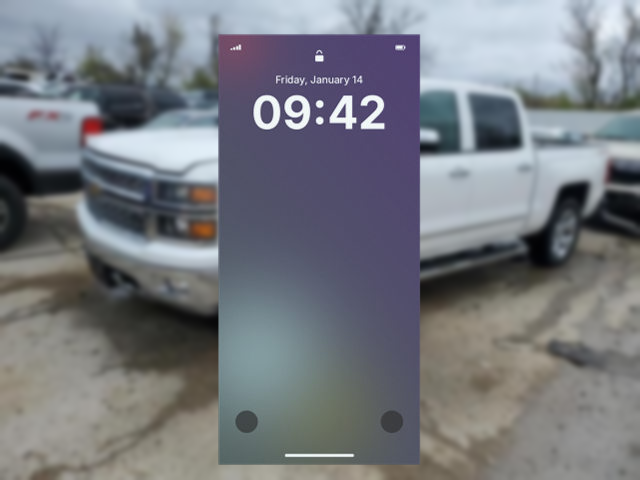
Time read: **9:42**
